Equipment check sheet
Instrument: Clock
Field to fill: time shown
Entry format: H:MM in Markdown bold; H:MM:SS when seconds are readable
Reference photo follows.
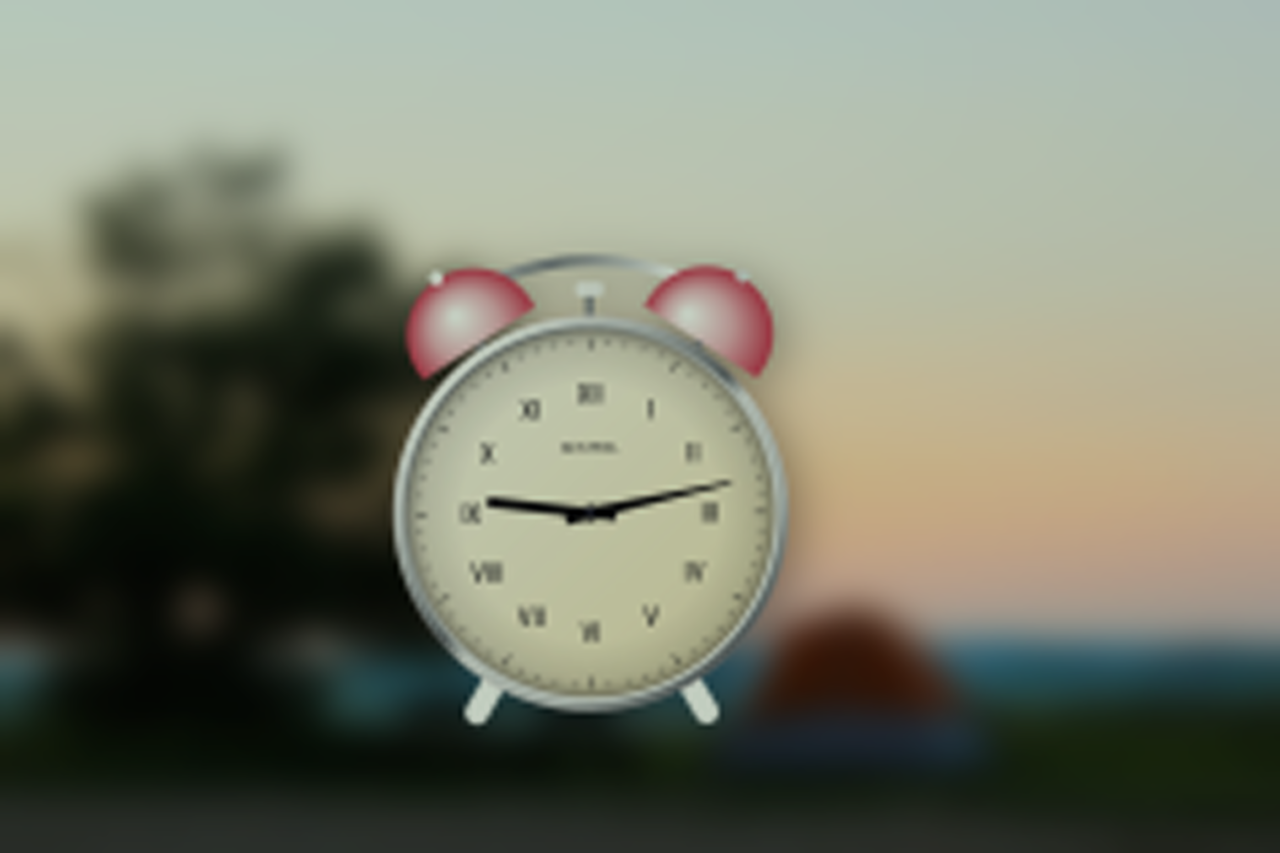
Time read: **9:13**
